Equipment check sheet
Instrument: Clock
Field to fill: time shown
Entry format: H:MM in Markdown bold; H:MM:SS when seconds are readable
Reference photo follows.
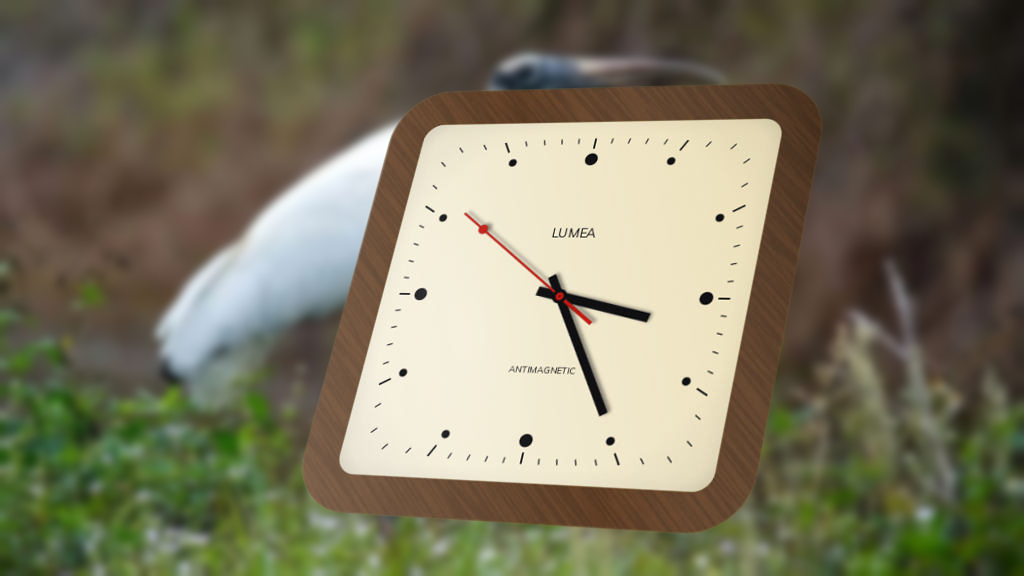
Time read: **3:24:51**
